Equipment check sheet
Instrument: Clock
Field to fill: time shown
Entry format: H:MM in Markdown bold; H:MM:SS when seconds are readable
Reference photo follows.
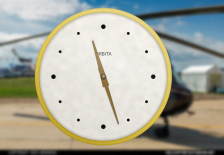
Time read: **11:27**
